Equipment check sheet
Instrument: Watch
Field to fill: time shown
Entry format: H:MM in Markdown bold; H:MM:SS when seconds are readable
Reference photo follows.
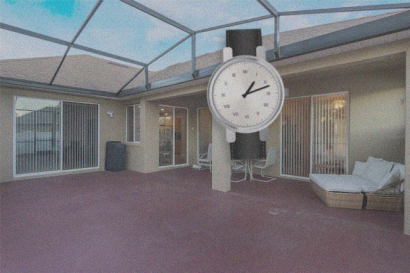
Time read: **1:12**
